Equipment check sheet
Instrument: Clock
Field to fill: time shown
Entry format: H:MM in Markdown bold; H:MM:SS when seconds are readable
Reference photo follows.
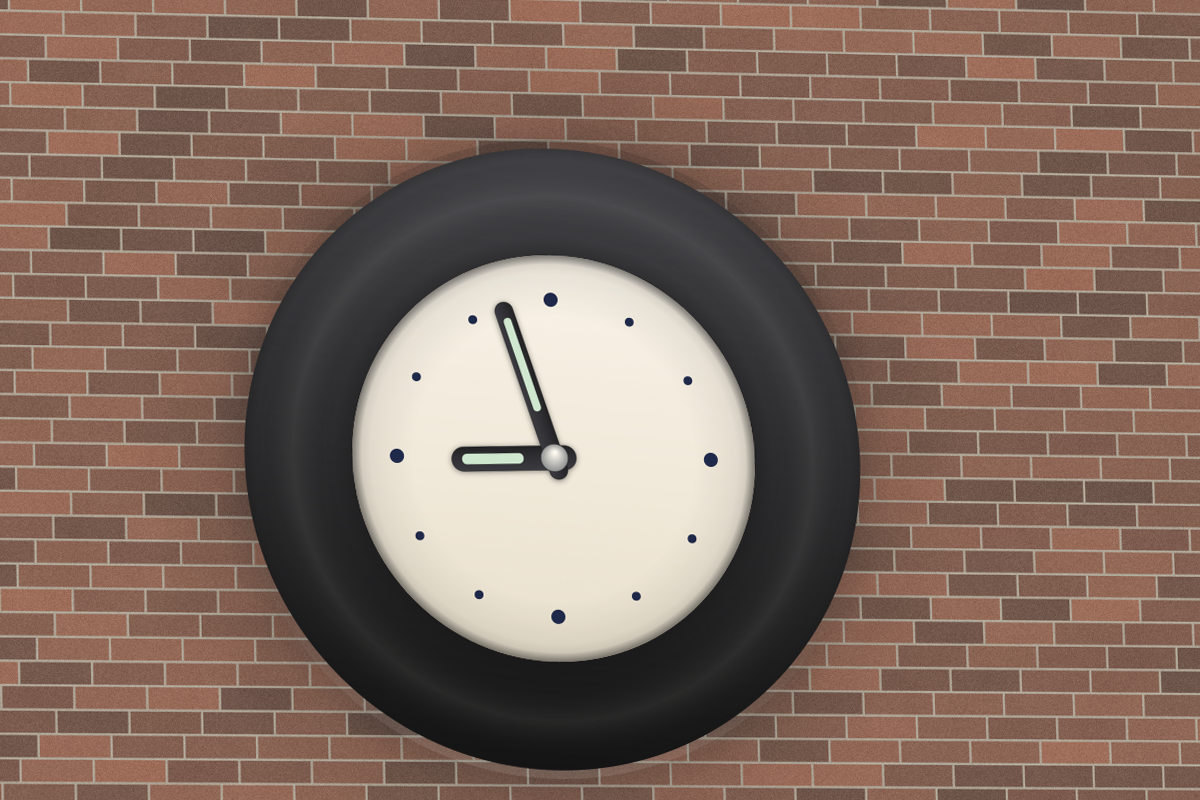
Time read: **8:57**
